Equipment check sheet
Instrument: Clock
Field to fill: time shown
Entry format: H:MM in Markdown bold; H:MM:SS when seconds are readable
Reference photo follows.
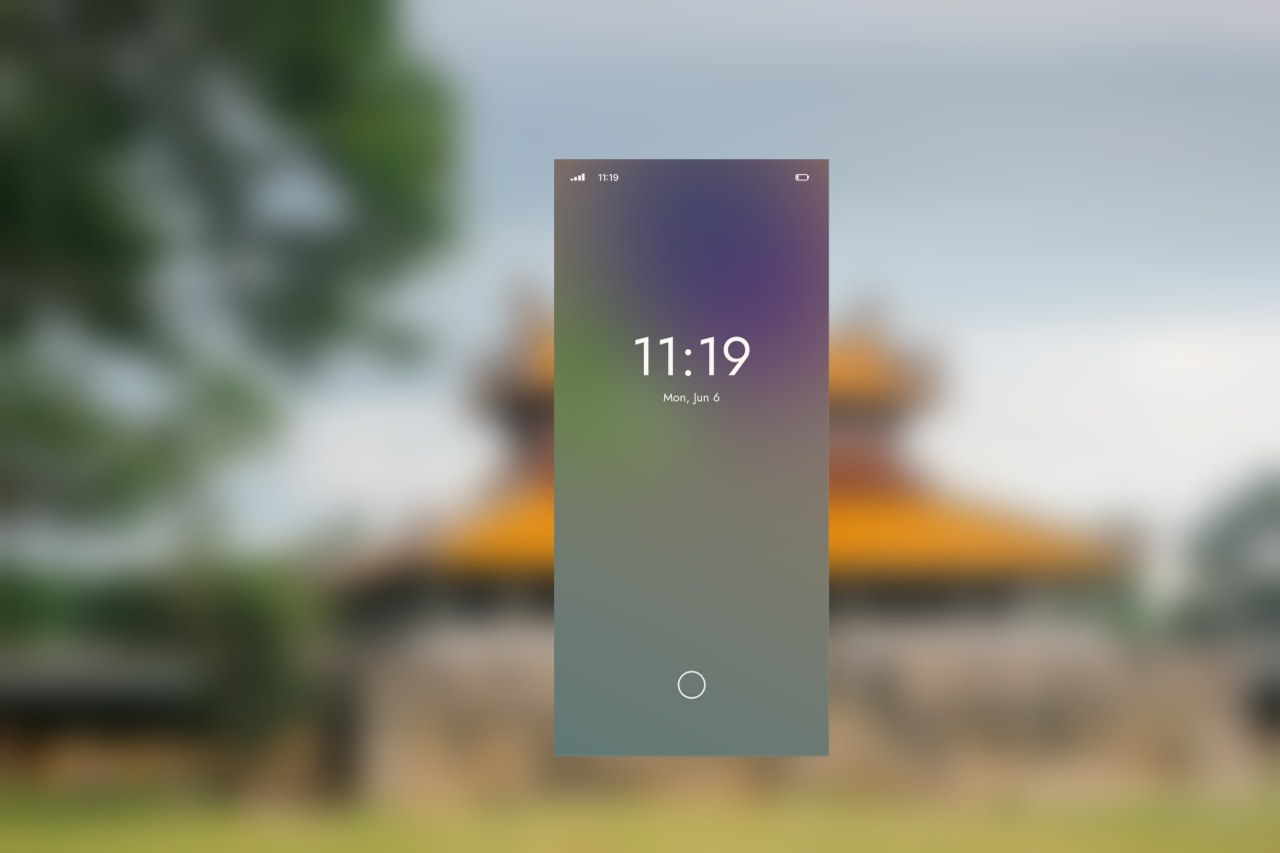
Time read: **11:19**
